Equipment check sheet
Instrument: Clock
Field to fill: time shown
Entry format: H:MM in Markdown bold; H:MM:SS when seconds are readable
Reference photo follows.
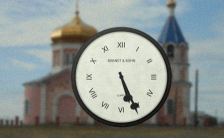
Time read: **5:26**
